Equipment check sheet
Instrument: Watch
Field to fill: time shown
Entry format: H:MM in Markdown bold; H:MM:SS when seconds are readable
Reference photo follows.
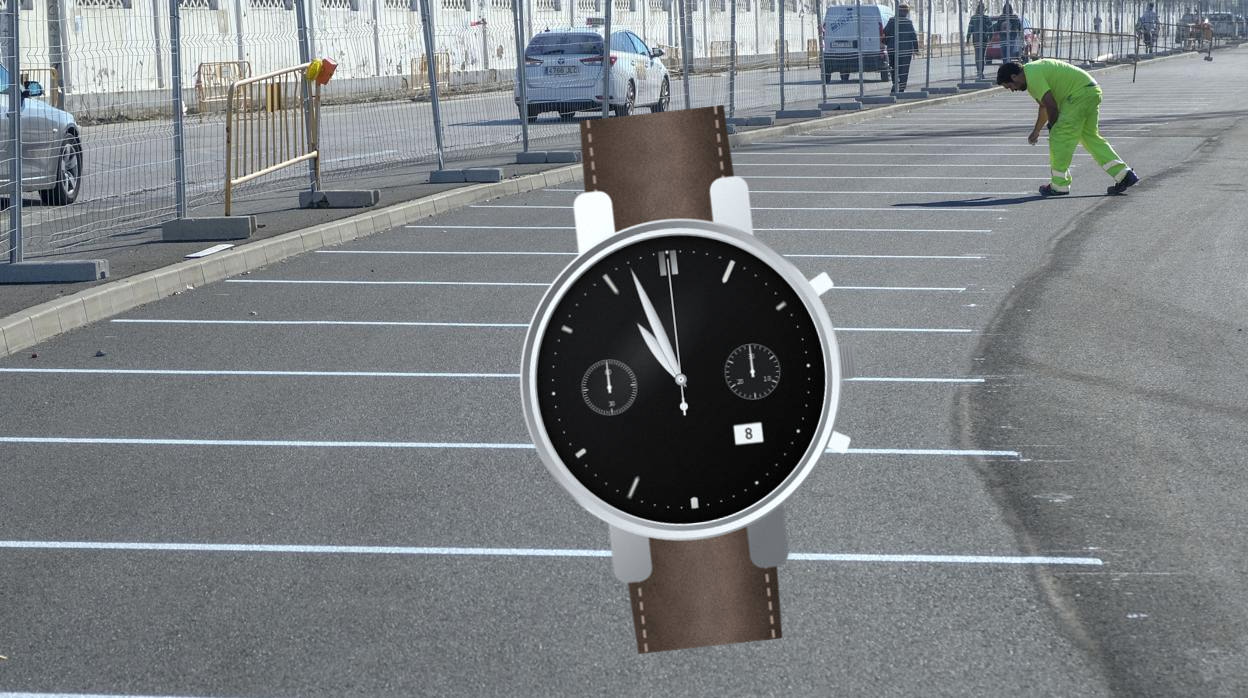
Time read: **10:57**
